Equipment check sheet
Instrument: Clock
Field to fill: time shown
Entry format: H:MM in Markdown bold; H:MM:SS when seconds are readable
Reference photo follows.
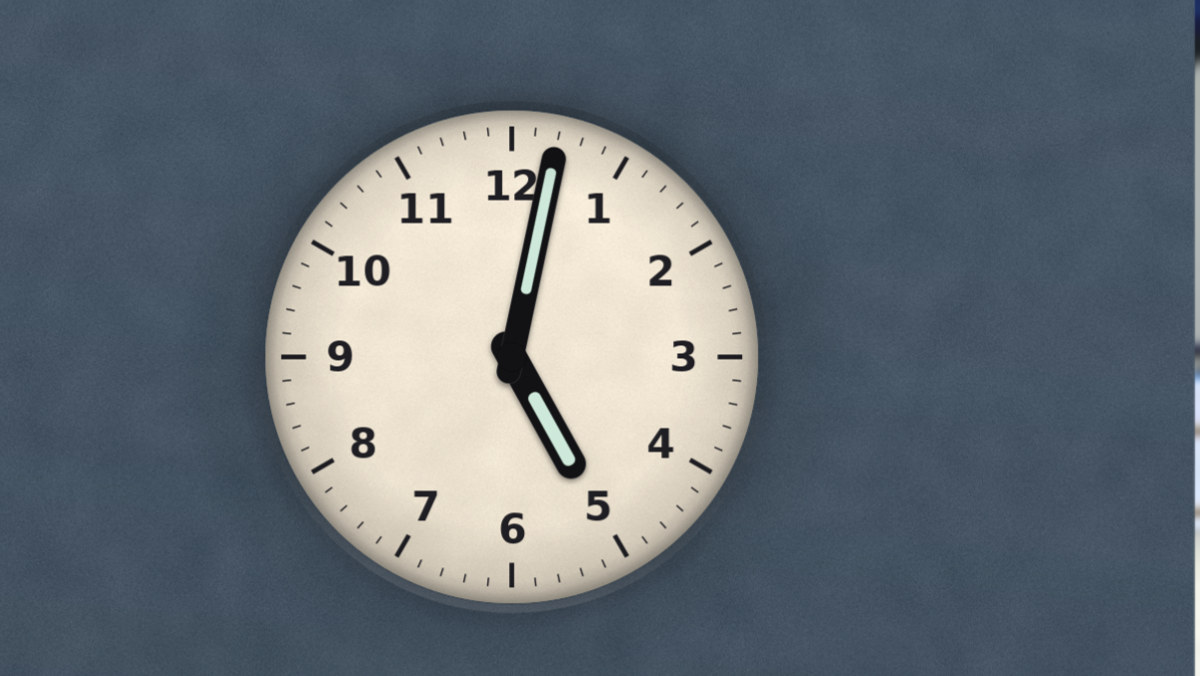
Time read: **5:02**
